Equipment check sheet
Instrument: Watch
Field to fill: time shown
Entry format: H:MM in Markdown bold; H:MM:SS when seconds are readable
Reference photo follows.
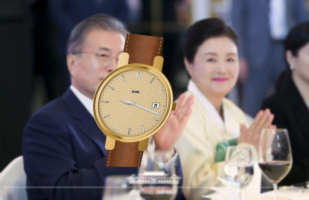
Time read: **9:18**
